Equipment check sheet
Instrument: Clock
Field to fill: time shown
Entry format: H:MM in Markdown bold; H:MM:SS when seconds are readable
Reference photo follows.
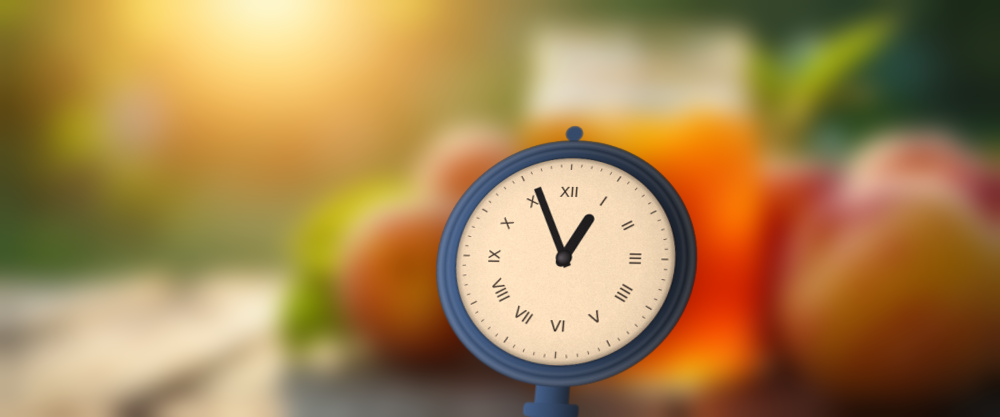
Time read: **12:56**
